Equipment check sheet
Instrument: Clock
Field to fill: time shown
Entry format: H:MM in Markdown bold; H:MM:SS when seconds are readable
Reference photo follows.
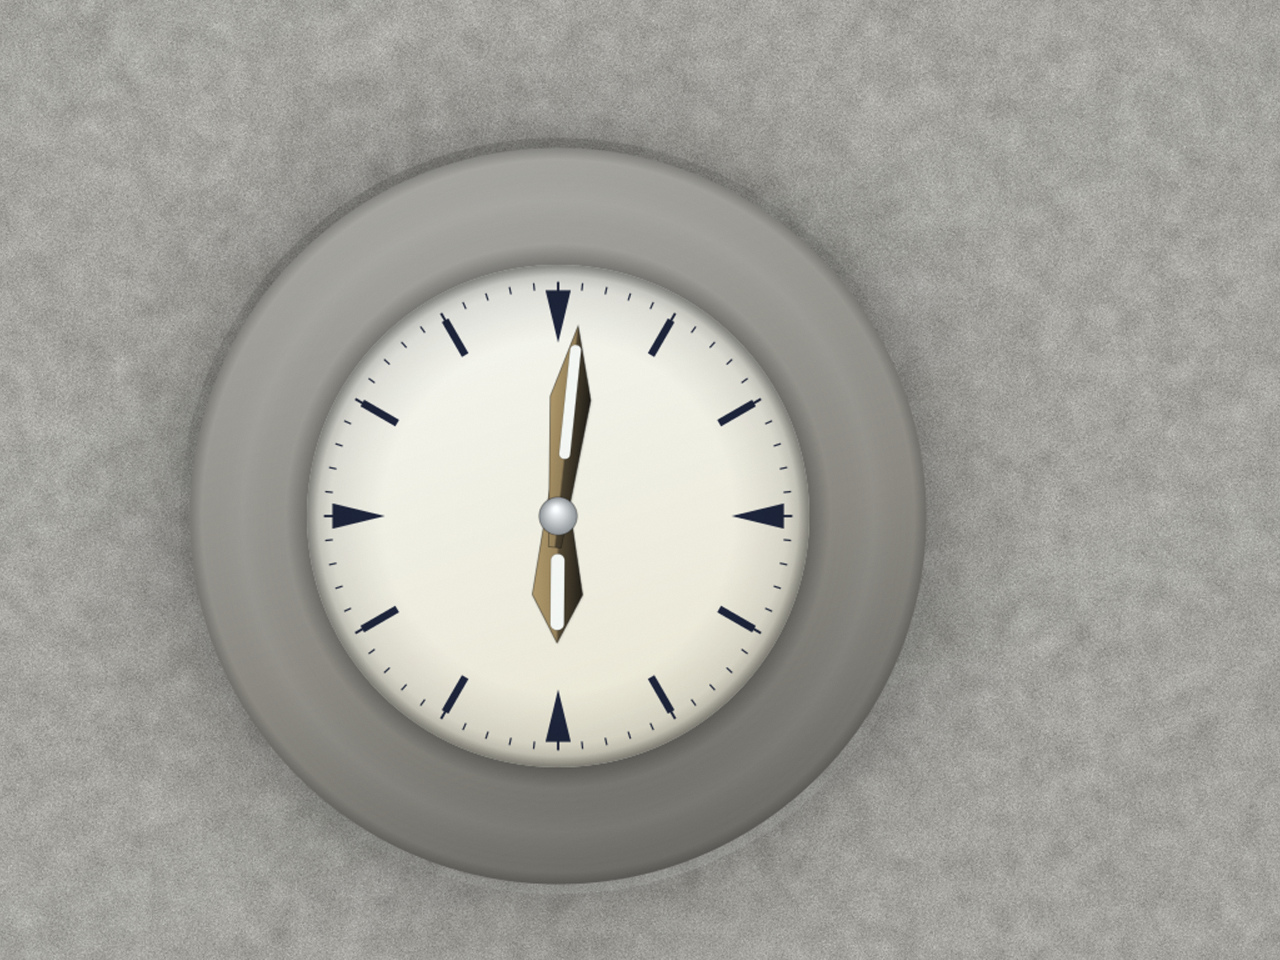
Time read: **6:01**
